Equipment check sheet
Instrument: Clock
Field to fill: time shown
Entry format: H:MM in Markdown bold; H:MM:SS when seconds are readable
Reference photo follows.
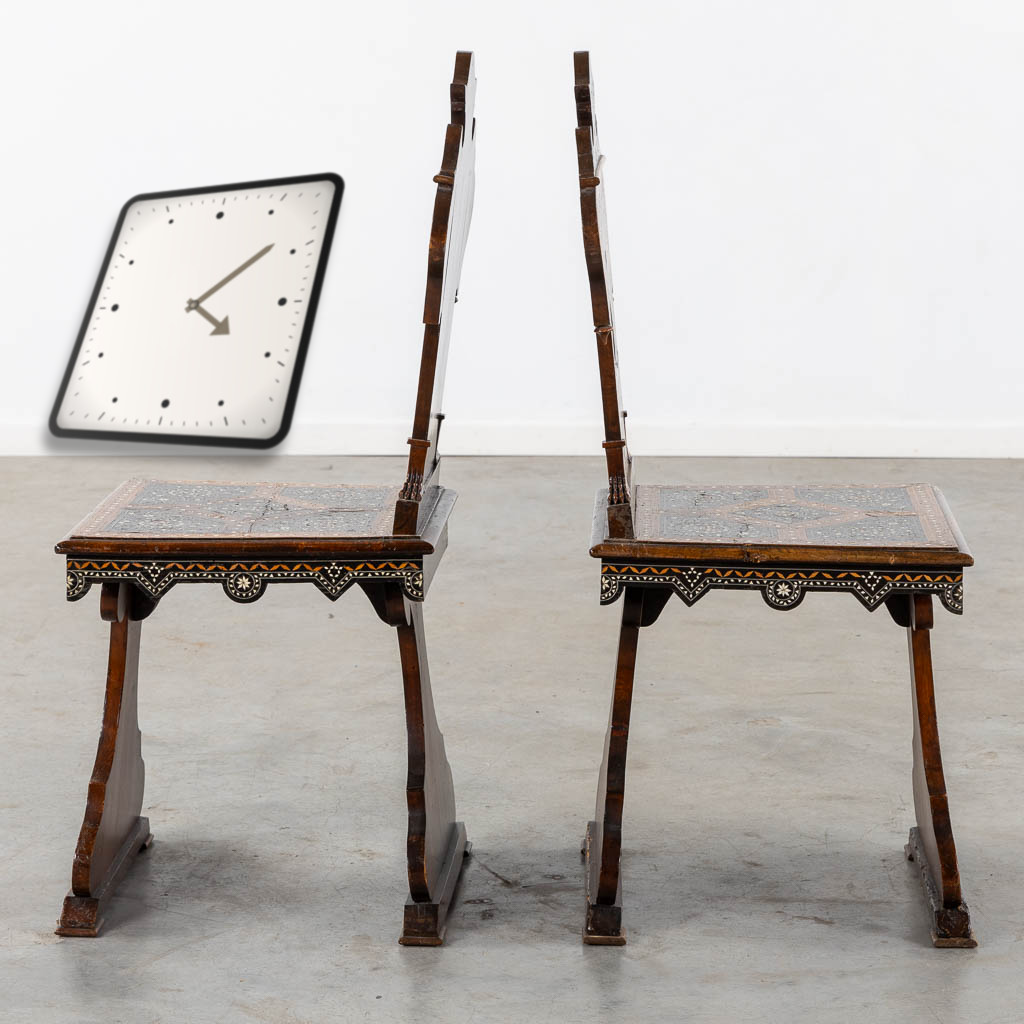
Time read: **4:08**
